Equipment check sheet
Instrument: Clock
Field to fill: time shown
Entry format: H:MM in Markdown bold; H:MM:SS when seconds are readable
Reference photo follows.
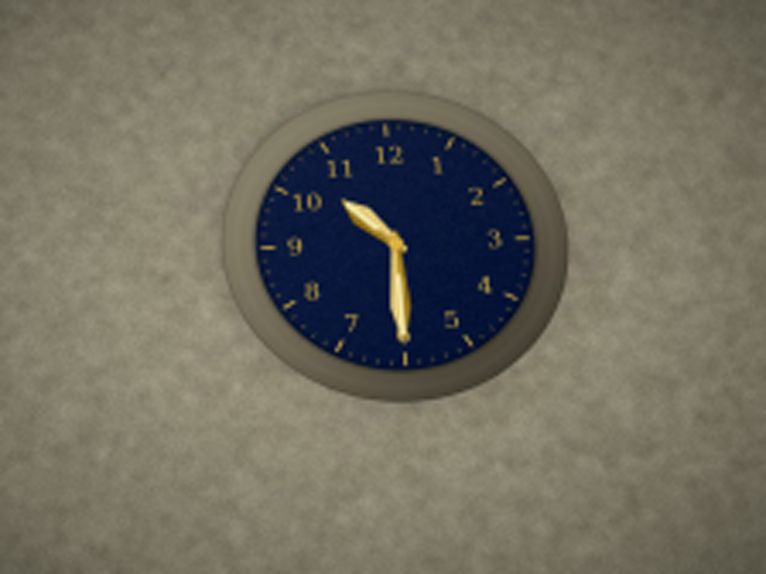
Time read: **10:30**
